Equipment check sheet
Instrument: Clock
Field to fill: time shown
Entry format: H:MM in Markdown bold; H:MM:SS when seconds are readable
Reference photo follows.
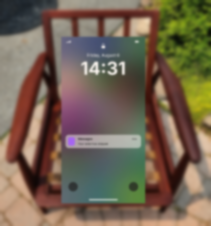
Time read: **14:31**
